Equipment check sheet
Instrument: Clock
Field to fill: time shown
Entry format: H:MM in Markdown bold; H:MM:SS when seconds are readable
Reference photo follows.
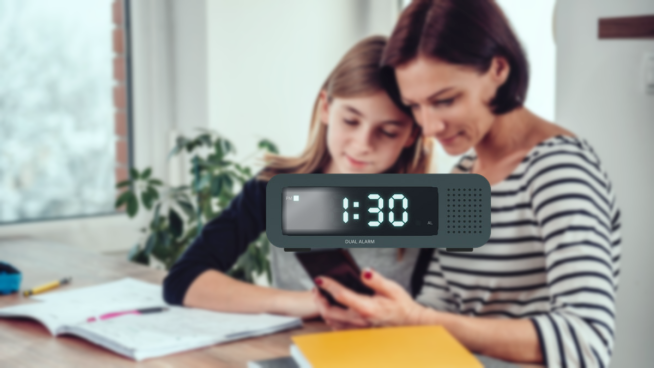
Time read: **1:30**
